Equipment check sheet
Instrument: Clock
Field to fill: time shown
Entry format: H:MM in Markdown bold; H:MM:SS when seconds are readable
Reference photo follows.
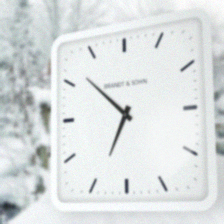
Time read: **6:52**
